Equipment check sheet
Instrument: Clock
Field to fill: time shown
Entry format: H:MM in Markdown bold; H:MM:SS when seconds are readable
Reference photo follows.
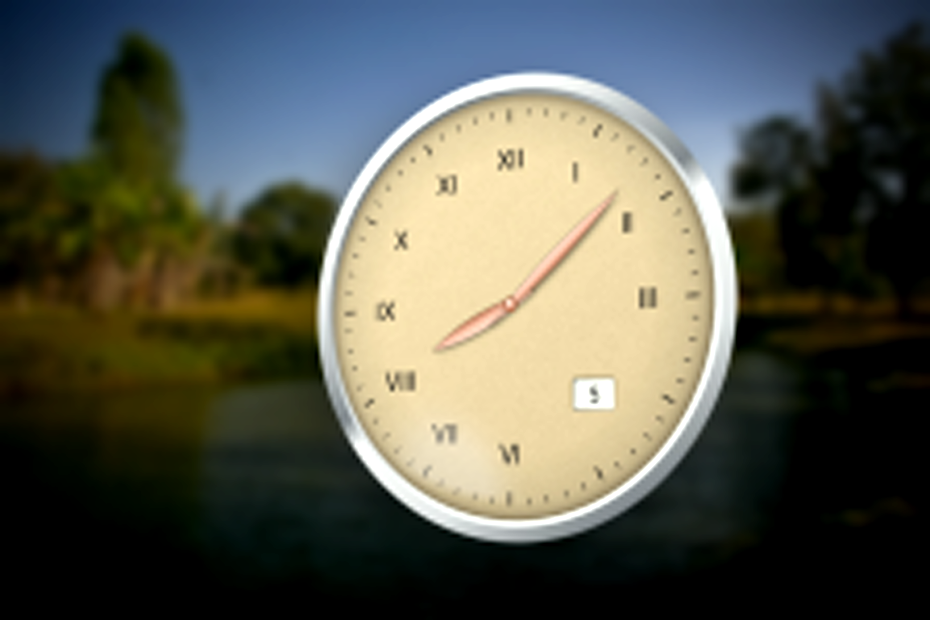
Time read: **8:08**
